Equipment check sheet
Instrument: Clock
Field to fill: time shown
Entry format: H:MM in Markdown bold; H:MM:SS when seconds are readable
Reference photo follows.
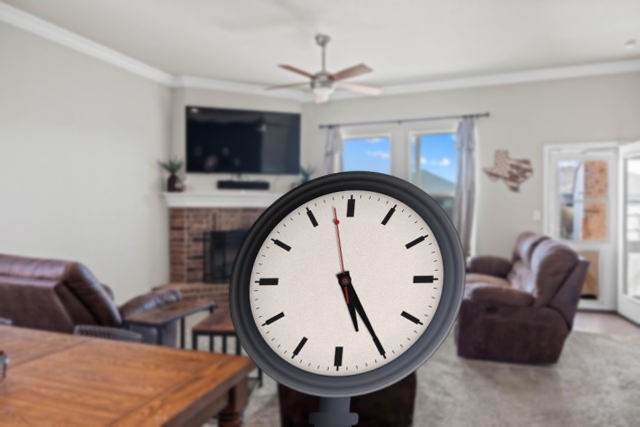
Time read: **5:24:58**
